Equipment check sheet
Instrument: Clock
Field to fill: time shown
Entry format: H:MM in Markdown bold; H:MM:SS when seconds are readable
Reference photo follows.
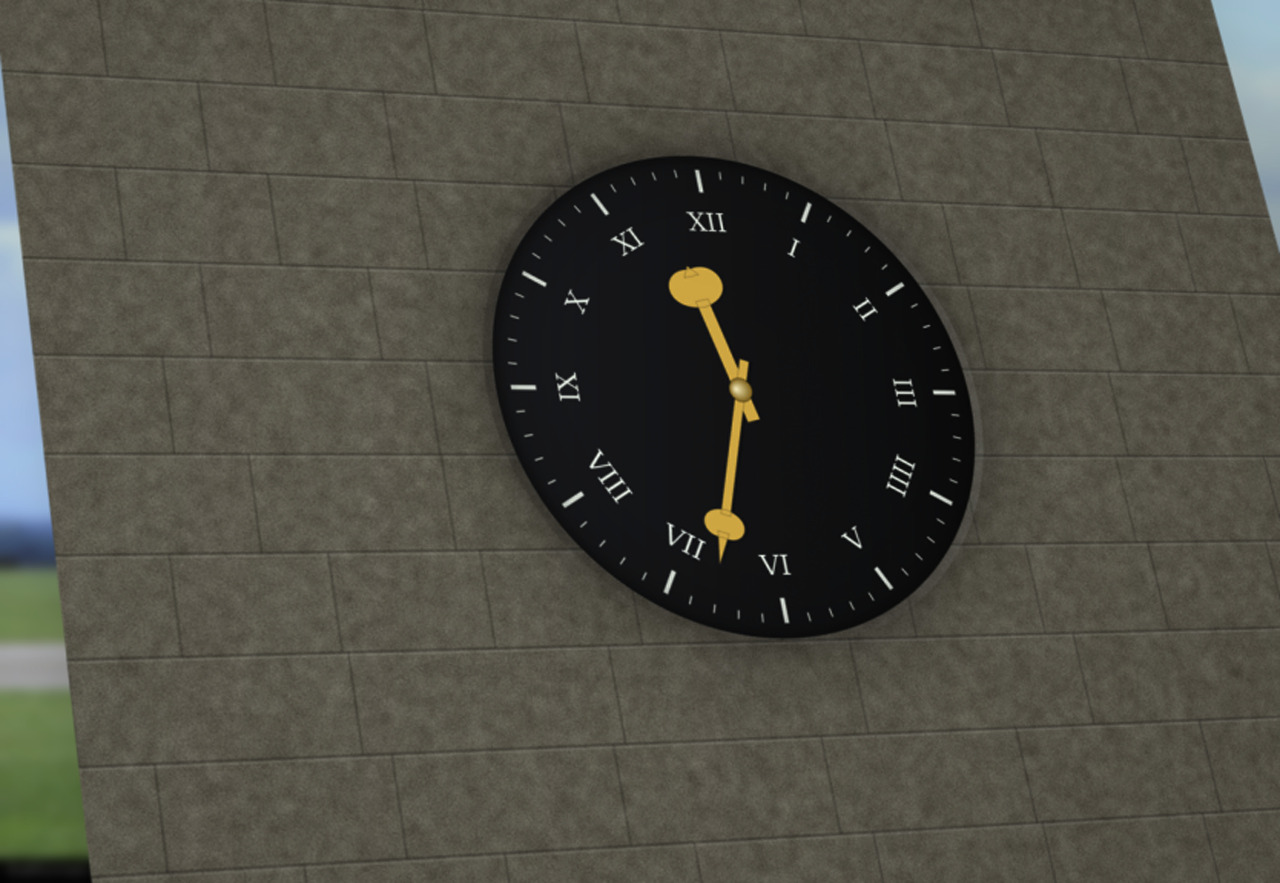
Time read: **11:33**
